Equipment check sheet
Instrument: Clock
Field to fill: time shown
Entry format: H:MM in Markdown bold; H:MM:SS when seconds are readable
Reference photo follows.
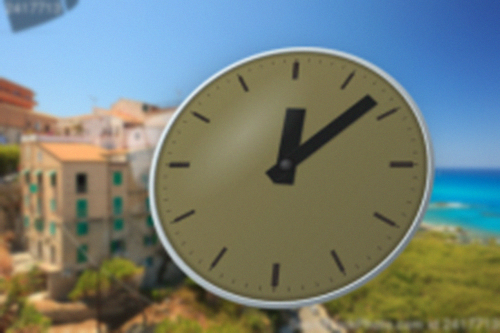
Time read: **12:08**
